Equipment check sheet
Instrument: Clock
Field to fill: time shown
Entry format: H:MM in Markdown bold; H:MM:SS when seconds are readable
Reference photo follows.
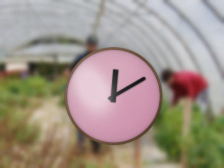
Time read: **12:10**
